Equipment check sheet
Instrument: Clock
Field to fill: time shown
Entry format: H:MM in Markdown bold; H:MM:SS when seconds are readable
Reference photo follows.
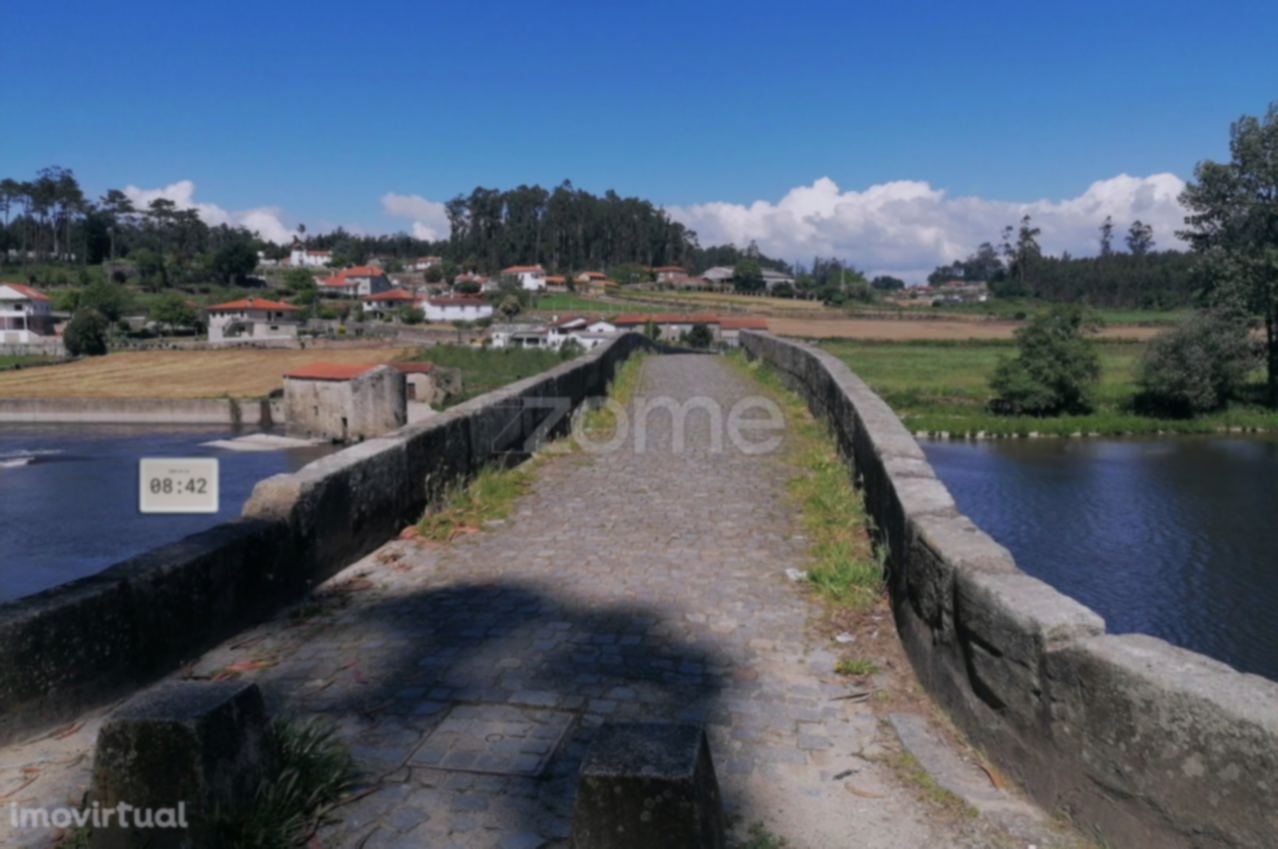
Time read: **8:42**
